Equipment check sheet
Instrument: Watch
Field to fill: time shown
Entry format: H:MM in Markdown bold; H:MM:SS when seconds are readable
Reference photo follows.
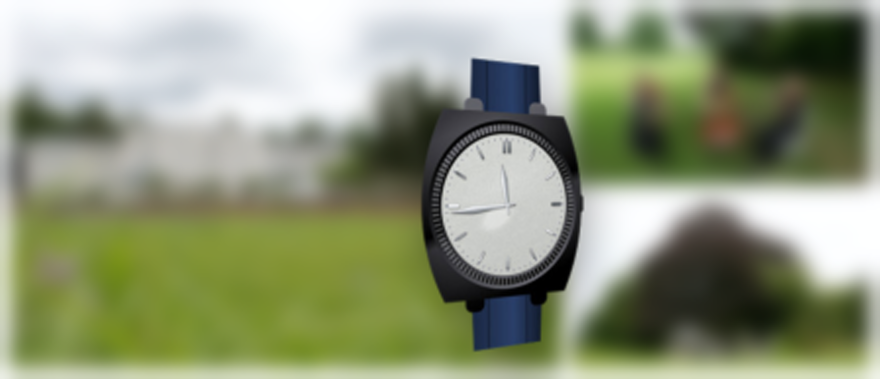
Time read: **11:44**
